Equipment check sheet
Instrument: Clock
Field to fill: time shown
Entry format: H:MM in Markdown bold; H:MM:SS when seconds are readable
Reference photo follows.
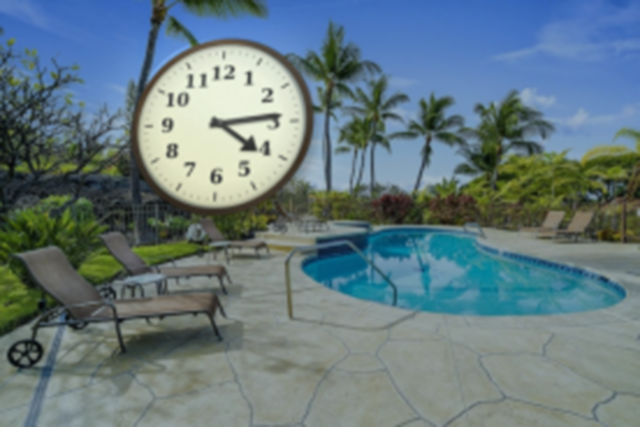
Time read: **4:14**
